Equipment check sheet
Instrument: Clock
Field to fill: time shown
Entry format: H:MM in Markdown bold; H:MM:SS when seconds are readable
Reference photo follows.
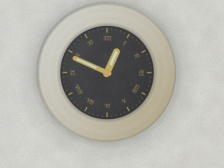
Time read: **12:49**
